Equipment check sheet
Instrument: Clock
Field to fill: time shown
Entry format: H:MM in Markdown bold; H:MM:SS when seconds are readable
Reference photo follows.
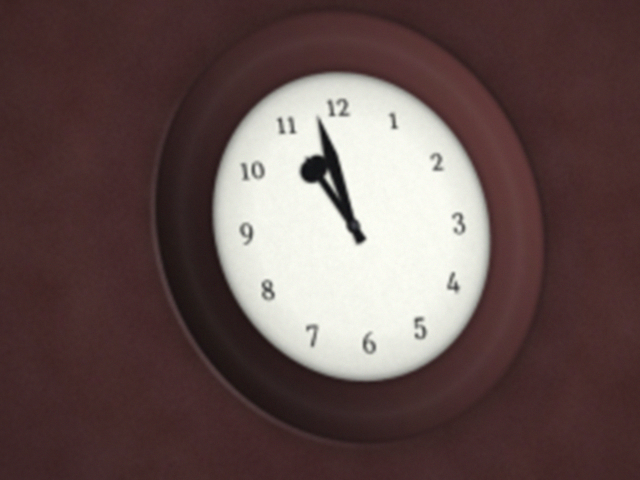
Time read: **10:58**
